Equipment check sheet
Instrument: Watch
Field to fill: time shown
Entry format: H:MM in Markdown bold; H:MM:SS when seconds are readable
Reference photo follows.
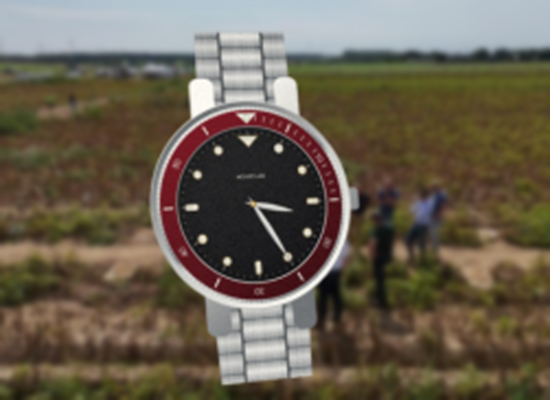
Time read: **3:25**
